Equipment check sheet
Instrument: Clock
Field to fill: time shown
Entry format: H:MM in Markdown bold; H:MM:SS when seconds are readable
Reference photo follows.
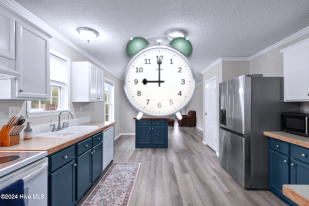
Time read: **9:00**
